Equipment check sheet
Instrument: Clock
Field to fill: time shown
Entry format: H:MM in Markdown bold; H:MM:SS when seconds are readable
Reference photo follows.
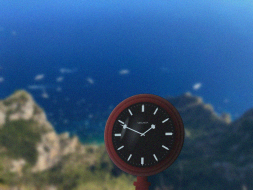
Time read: **1:49**
